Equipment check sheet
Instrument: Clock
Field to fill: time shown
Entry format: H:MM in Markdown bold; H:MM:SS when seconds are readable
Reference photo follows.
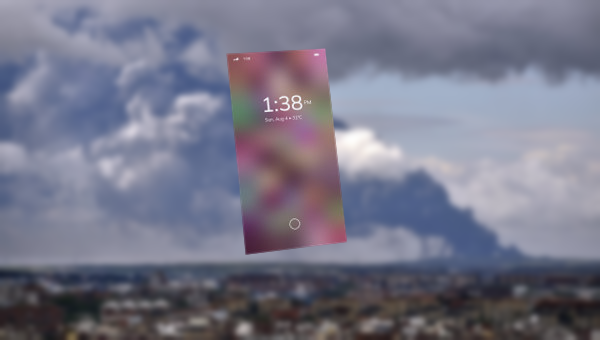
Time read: **1:38**
